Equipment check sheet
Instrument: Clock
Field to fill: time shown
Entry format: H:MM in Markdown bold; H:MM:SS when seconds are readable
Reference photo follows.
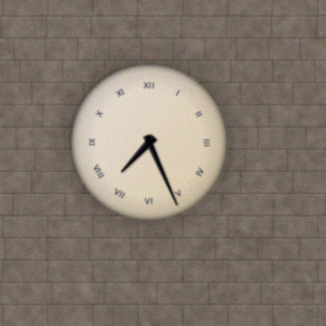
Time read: **7:26**
